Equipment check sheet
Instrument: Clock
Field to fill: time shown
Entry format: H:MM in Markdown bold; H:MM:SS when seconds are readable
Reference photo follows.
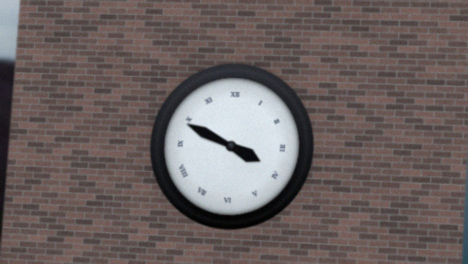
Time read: **3:49**
